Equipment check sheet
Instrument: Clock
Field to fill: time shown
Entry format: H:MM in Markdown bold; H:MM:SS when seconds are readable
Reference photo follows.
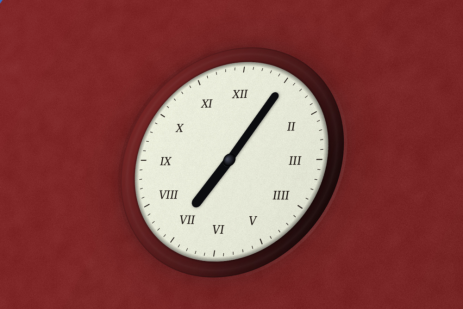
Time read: **7:05**
